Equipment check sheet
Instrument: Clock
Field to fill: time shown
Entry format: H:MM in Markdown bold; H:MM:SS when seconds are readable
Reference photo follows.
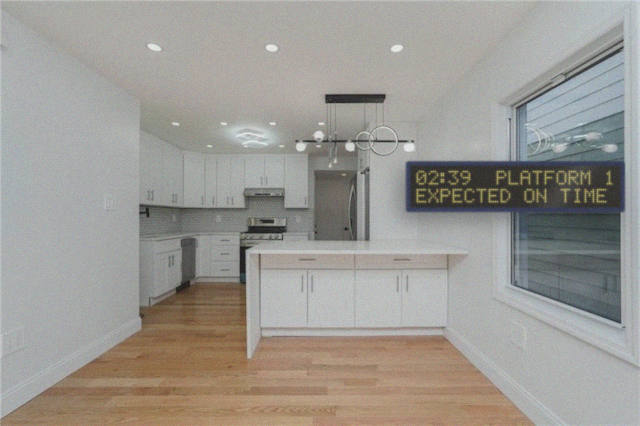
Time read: **2:39**
